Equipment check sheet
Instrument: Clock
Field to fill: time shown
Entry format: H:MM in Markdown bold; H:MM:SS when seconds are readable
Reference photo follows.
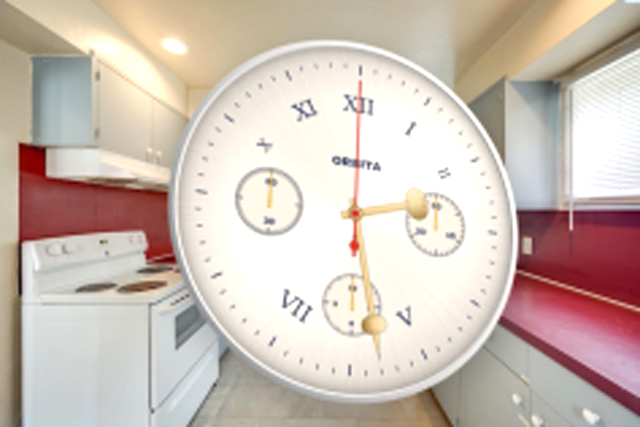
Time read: **2:28**
